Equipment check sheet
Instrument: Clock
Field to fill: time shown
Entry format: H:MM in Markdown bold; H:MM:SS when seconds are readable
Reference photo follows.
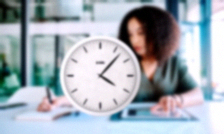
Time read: **4:07**
